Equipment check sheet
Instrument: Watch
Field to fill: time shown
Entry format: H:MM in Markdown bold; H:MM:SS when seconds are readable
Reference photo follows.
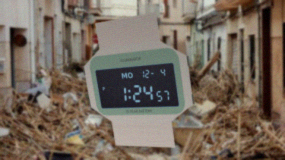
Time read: **1:24:57**
